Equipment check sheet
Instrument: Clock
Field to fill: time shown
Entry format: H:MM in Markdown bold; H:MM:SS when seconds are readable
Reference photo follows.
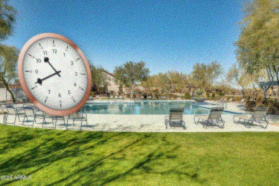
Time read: **10:41**
